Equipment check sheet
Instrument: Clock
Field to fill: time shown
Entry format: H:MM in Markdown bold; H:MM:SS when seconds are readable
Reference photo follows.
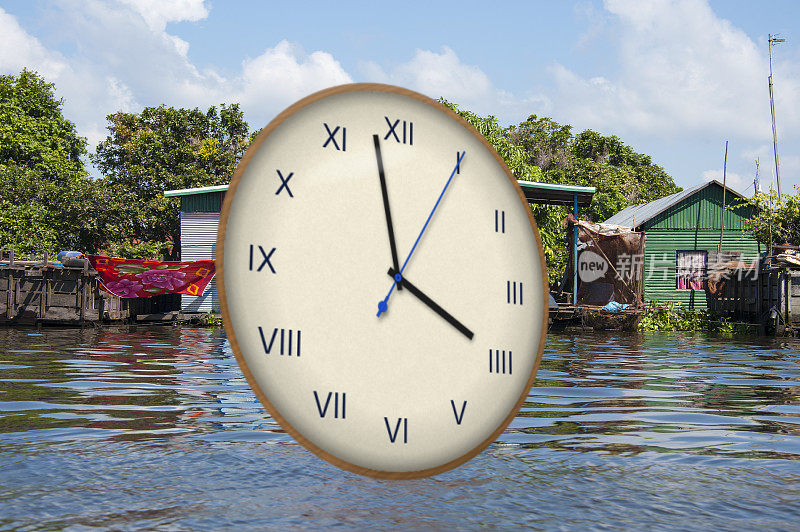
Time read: **3:58:05**
